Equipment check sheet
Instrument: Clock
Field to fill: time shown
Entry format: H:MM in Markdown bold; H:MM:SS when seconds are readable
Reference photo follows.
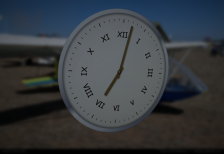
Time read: **7:02**
